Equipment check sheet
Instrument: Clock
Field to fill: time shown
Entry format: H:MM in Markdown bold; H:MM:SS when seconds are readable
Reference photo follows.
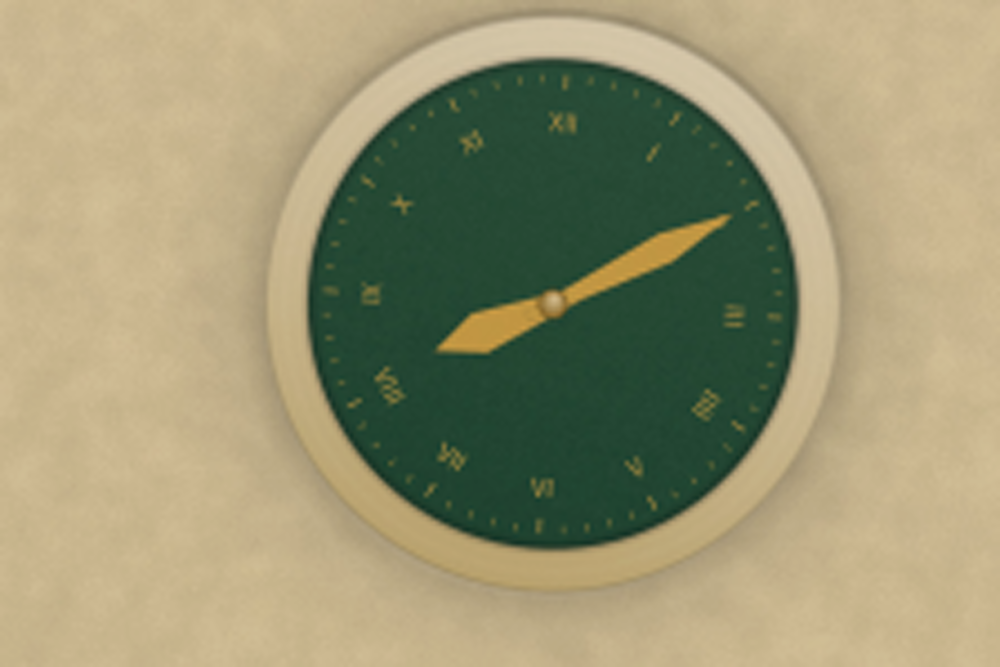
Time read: **8:10**
